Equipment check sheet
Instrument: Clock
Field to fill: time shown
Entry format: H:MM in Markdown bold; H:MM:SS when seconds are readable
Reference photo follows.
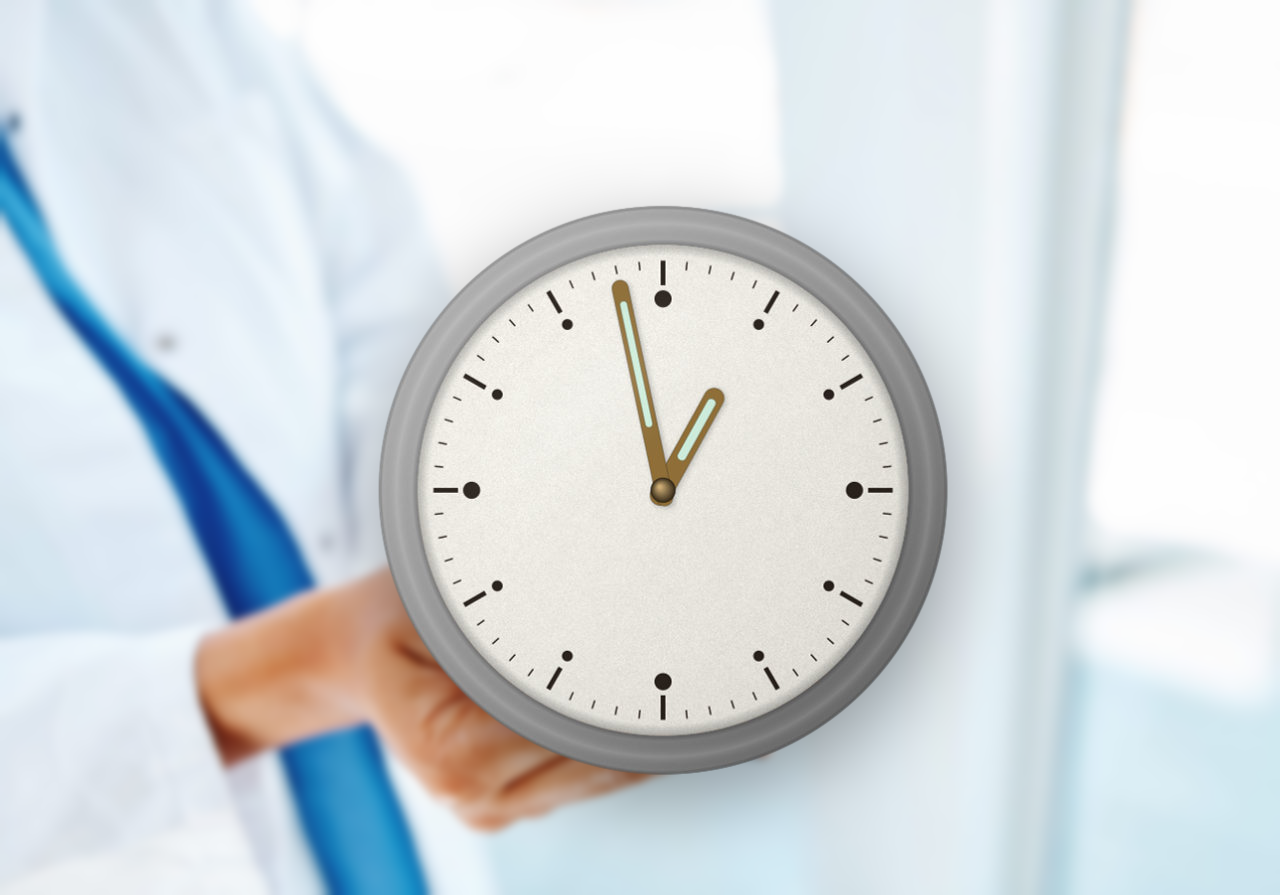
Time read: **12:58**
